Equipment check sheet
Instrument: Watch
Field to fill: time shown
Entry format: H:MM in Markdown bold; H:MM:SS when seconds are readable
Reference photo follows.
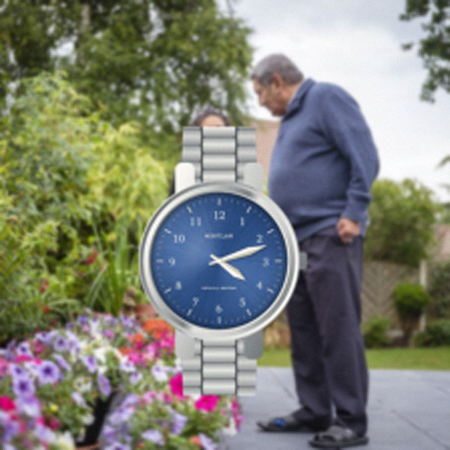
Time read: **4:12**
